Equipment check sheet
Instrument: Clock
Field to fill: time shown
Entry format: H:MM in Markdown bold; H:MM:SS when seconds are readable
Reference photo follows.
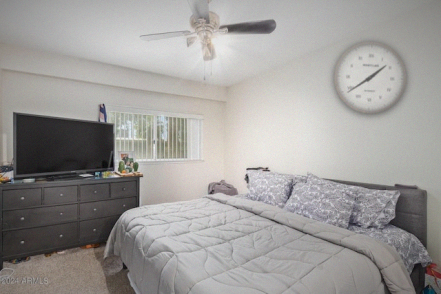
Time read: **1:39**
